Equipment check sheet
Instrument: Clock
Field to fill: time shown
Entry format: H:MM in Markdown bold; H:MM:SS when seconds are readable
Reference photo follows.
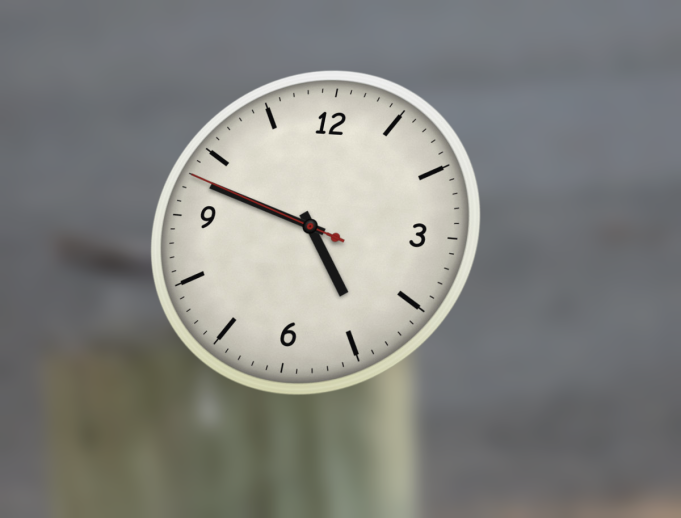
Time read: **4:47:48**
